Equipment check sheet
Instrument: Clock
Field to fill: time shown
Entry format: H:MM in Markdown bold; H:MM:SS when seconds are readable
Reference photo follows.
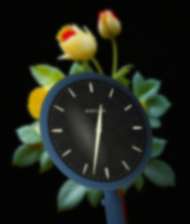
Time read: **12:33**
